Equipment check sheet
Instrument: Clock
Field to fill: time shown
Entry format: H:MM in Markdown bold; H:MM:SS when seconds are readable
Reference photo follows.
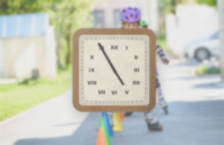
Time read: **4:55**
